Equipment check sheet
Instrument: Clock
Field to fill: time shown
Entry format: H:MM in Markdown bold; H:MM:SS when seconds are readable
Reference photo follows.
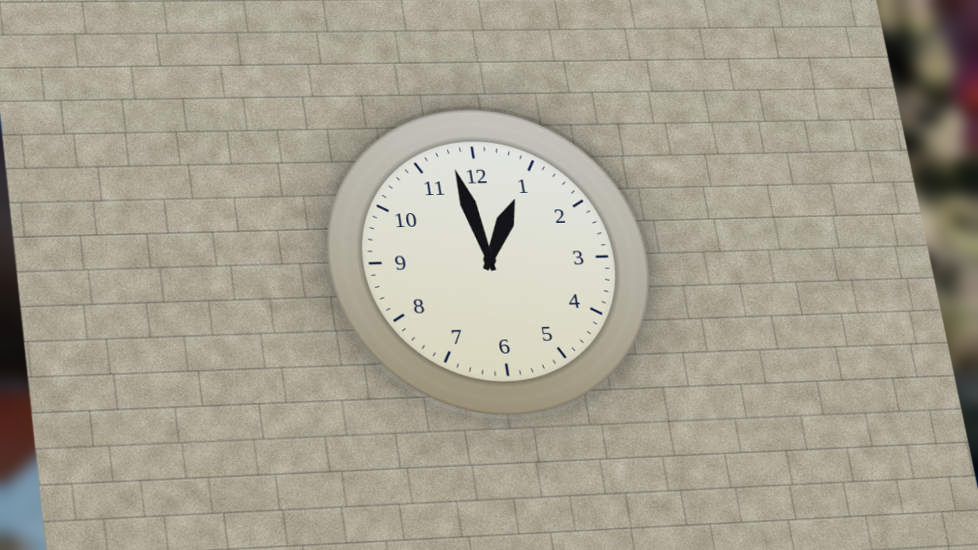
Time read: **12:58**
